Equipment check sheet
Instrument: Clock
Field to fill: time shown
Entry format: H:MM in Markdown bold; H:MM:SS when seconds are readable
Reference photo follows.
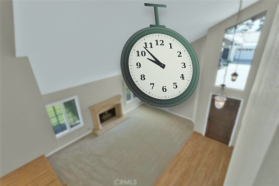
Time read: **9:53**
